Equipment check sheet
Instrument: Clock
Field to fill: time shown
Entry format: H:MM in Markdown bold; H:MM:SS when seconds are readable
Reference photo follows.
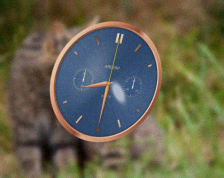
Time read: **8:30**
